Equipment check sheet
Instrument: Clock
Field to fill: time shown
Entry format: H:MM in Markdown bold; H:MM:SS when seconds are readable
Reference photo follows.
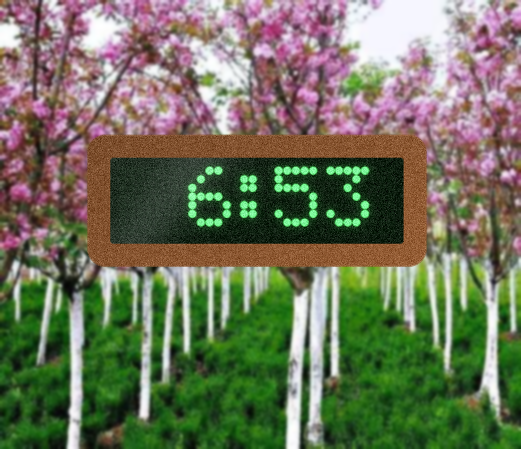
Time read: **6:53**
